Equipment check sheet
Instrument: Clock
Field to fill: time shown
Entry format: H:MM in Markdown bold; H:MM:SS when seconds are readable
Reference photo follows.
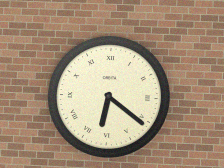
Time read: **6:21**
